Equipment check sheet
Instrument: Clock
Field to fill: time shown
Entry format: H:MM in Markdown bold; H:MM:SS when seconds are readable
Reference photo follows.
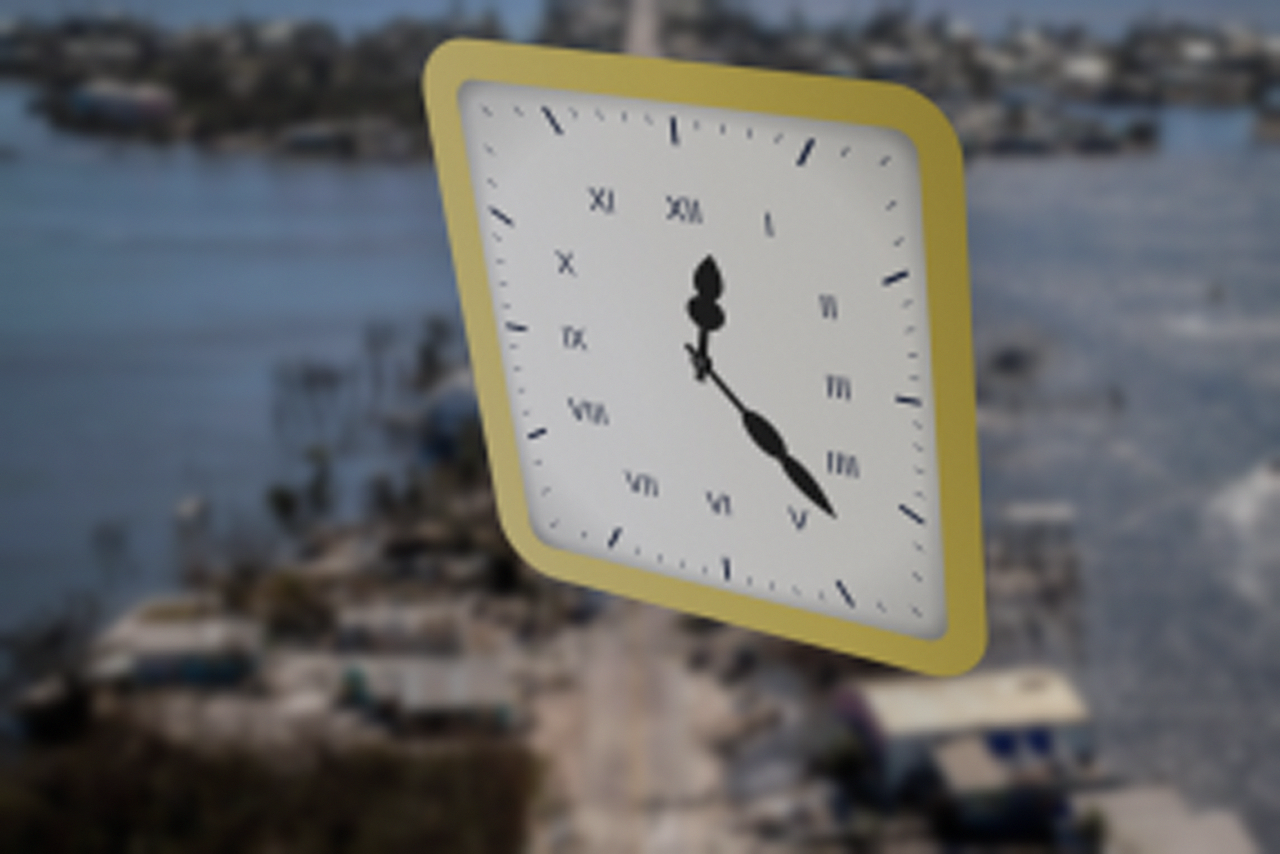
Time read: **12:23**
